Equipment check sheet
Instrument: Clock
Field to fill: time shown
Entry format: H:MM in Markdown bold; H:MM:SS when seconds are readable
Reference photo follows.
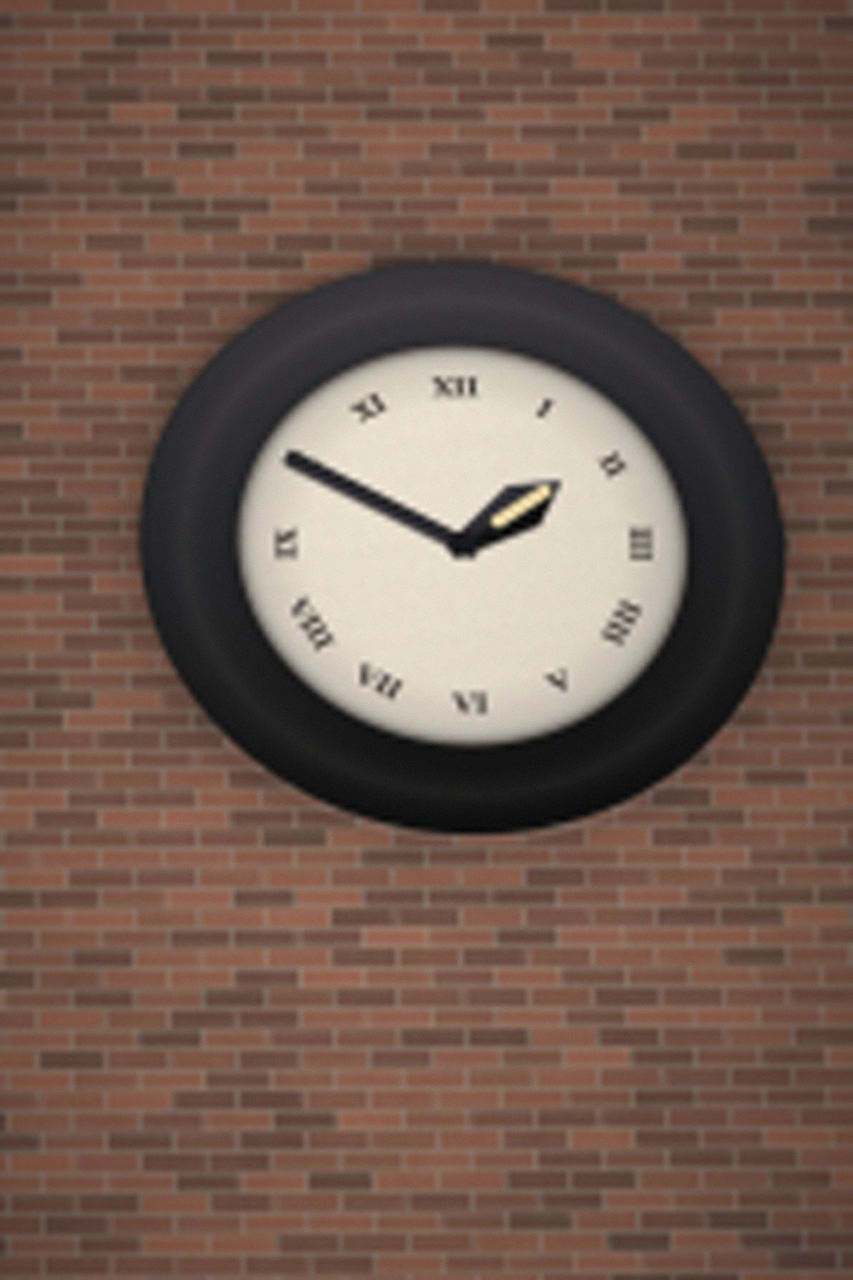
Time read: **1:50**
